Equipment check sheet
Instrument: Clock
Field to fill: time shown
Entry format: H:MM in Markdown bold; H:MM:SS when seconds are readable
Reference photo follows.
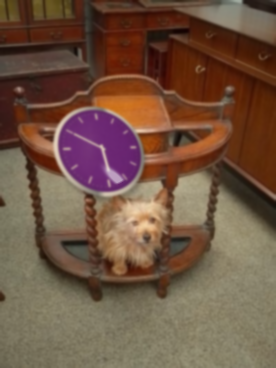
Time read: **5:50**
